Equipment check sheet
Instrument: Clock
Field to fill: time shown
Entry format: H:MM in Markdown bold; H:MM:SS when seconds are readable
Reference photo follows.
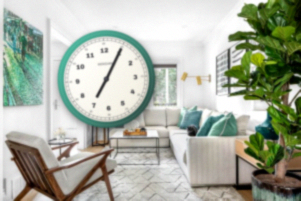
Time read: **7:05**
